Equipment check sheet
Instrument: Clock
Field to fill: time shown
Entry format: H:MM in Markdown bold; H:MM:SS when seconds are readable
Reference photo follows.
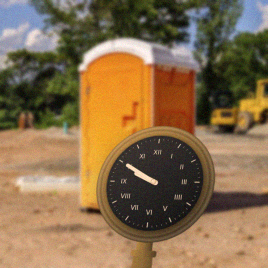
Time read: **9:50**
